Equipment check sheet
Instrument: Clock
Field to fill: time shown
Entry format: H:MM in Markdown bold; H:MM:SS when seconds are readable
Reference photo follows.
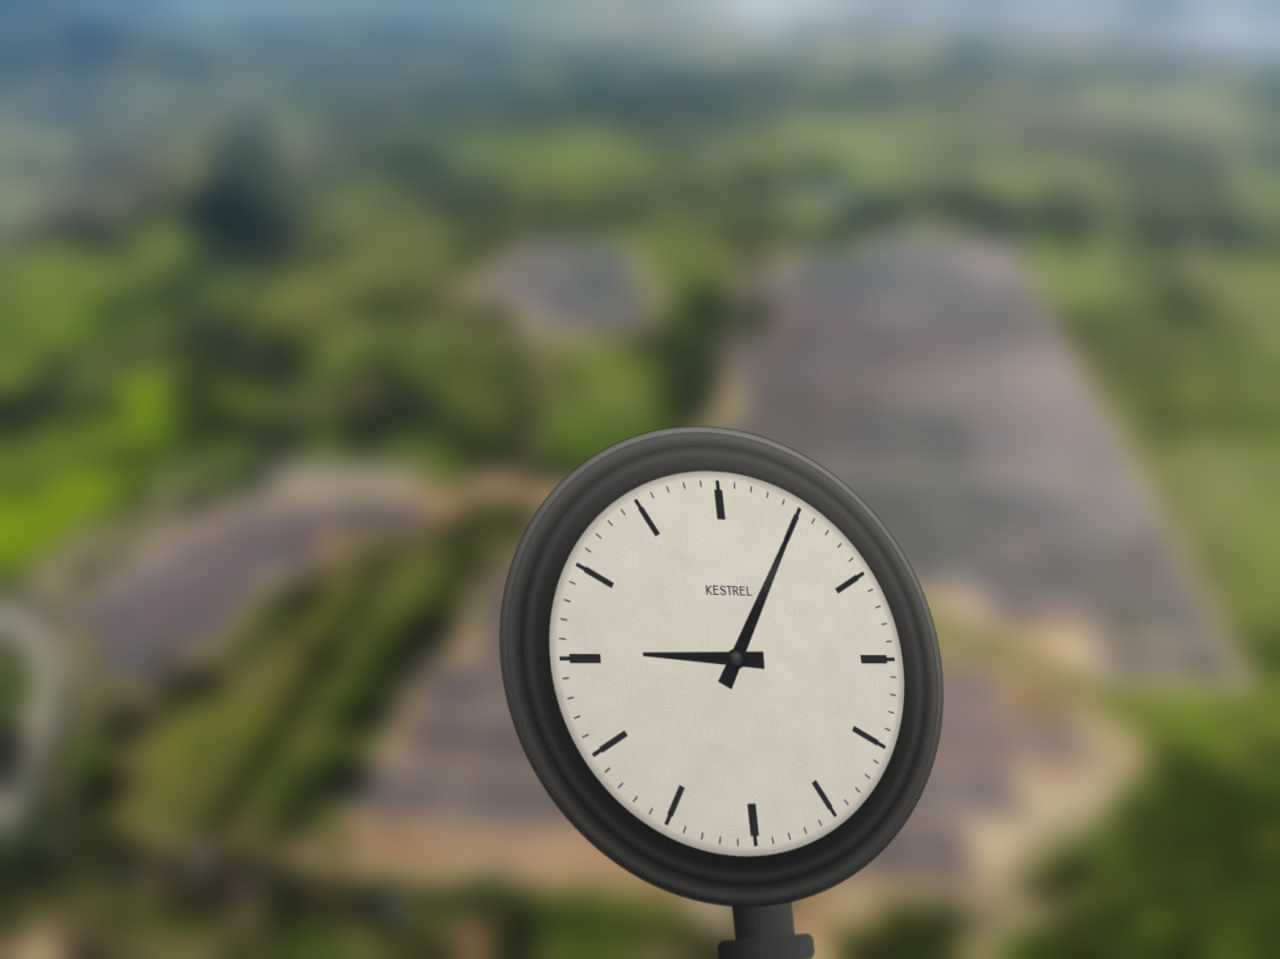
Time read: **9:05**
